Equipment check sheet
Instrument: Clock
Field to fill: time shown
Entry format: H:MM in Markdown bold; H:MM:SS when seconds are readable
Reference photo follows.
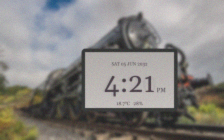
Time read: **4:21**
